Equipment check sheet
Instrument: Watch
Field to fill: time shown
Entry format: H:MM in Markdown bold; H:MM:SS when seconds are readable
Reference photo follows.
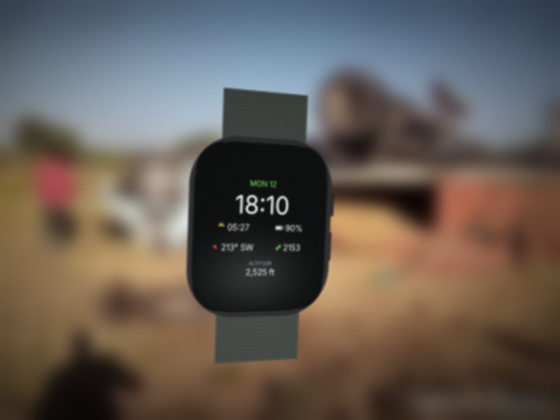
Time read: **18:10**
